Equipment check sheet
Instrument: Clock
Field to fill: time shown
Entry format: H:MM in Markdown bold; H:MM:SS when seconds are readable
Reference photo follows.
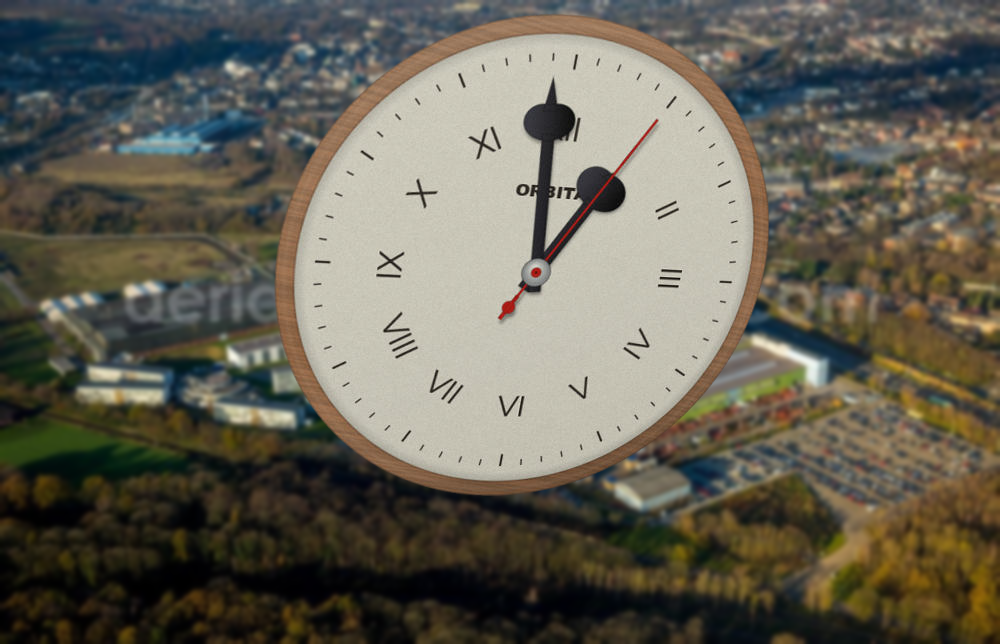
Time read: **12:59:05**
